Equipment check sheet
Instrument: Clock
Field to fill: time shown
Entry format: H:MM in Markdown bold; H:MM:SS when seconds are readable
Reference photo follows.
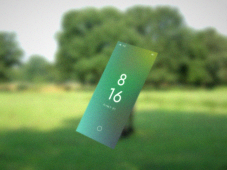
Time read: **8:16**
